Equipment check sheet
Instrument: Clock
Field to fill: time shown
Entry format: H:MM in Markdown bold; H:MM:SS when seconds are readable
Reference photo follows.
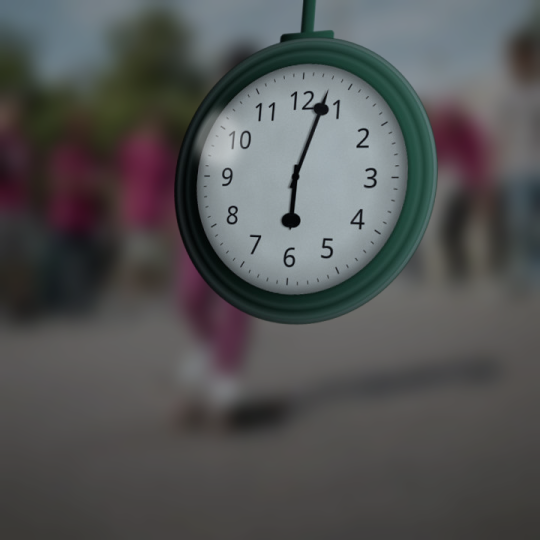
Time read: **6:03**
